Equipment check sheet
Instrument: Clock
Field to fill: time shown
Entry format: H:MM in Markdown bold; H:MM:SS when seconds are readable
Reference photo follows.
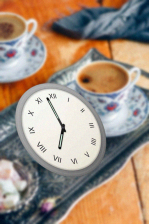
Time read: **6:58**
